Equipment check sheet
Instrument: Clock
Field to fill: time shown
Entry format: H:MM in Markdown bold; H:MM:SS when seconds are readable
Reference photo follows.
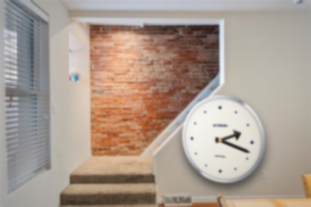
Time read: **2:18**
